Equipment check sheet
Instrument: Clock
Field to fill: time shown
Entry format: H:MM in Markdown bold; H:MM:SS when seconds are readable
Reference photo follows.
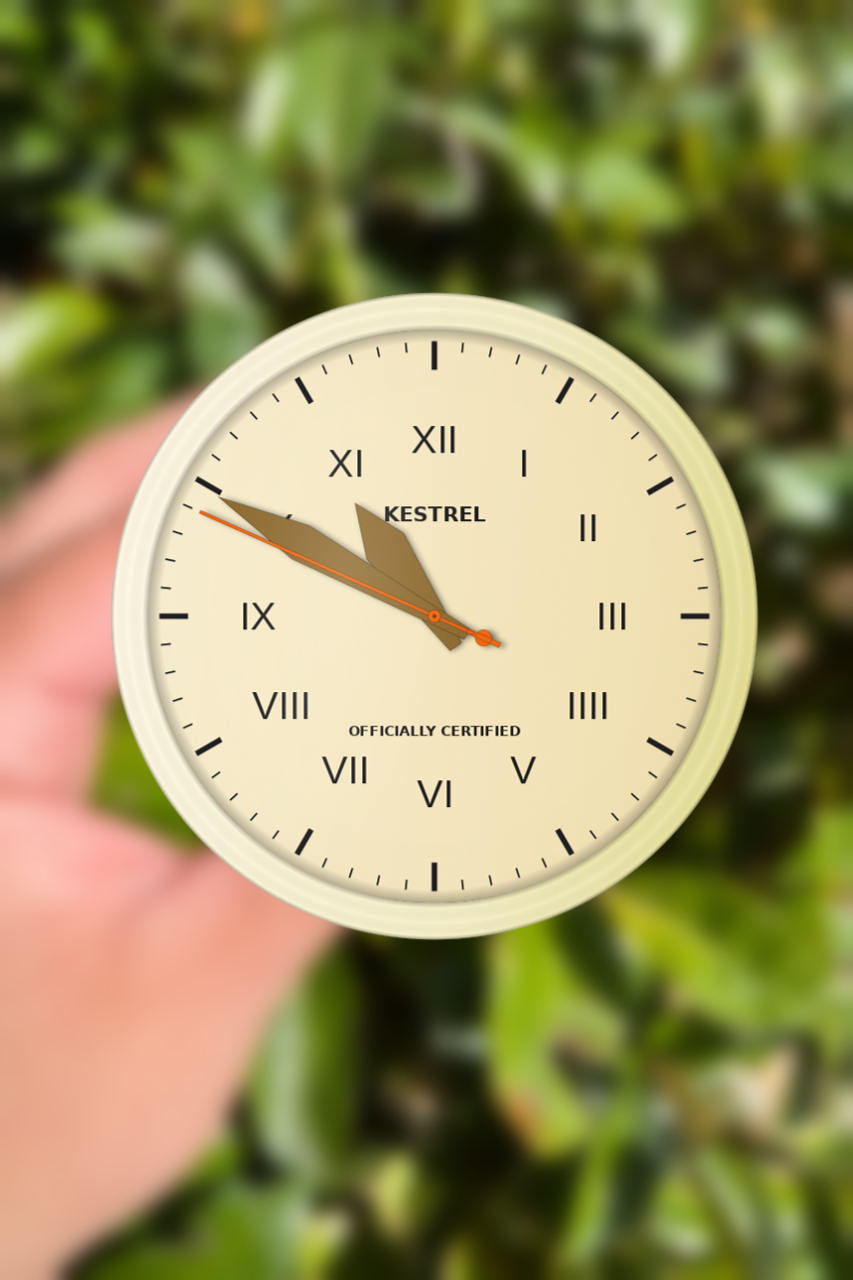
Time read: **10:49:49**
